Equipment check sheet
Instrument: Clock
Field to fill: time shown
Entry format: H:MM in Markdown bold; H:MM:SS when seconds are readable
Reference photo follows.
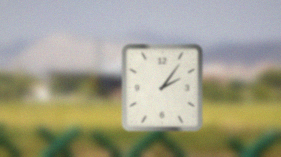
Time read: **2:06**
